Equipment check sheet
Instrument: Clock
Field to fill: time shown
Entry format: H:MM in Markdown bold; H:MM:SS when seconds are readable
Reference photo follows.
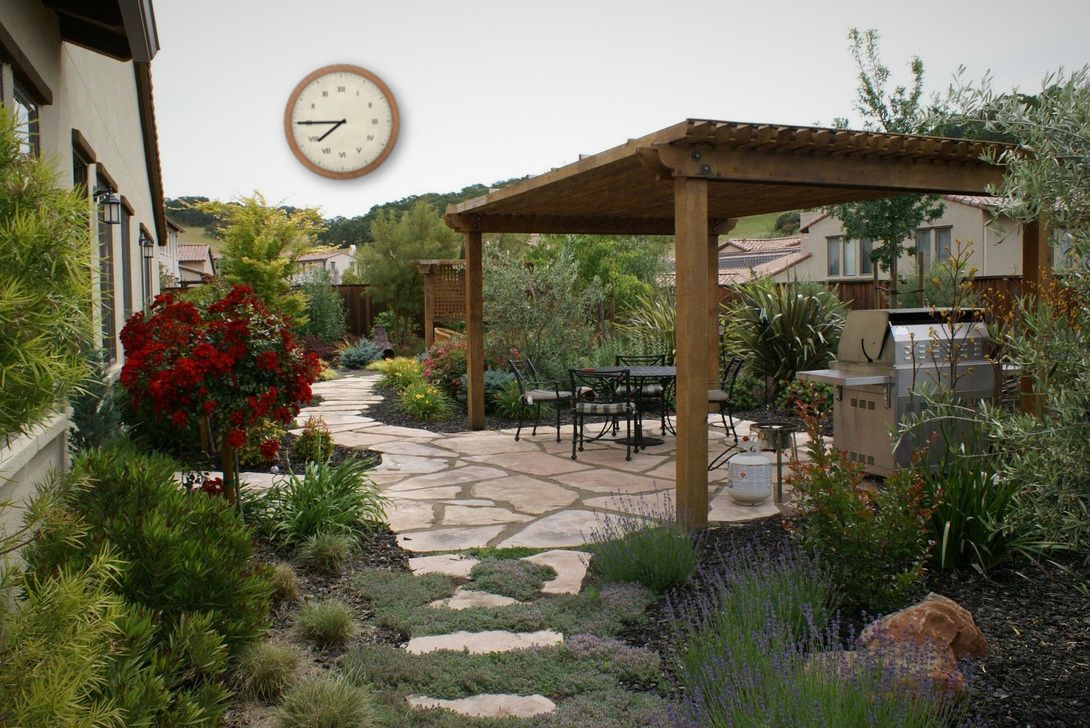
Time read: **7:45**
